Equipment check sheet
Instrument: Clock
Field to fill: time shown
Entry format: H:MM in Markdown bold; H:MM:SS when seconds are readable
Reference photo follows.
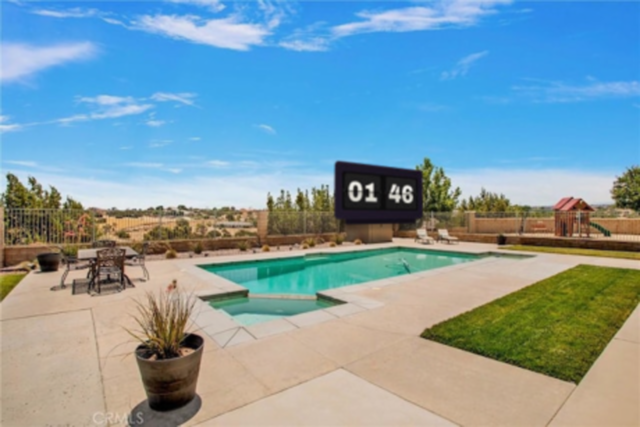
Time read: **1:46**
